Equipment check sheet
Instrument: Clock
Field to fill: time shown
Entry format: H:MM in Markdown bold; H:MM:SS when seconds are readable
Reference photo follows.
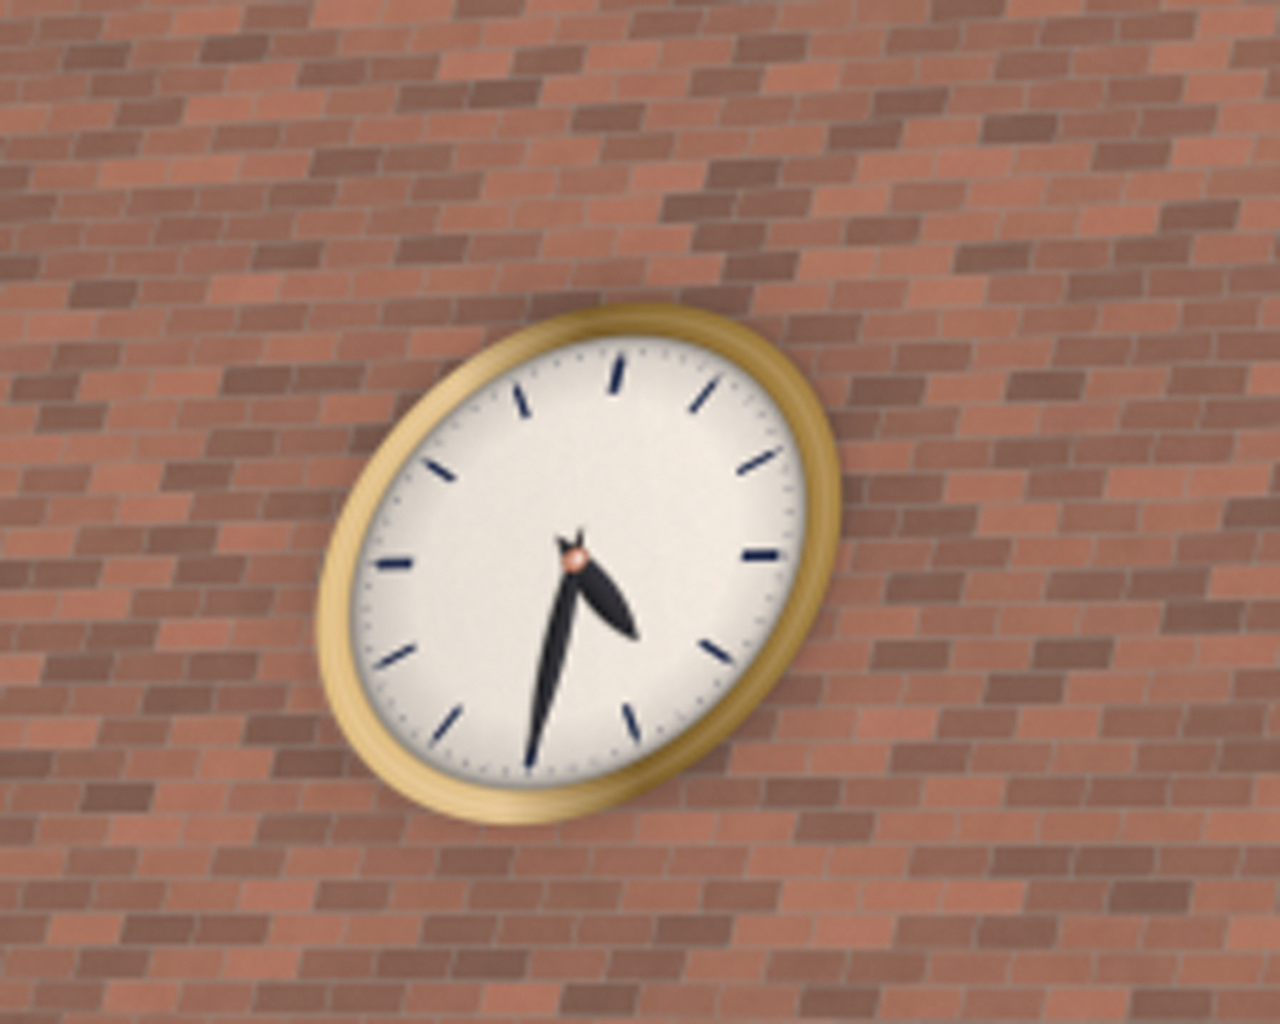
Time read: **4:30**
